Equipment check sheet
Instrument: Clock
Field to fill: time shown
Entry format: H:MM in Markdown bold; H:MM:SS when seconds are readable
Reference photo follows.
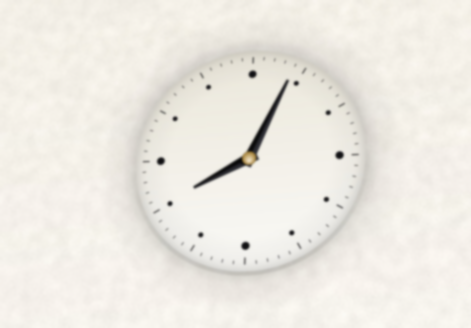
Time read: **8:04**
